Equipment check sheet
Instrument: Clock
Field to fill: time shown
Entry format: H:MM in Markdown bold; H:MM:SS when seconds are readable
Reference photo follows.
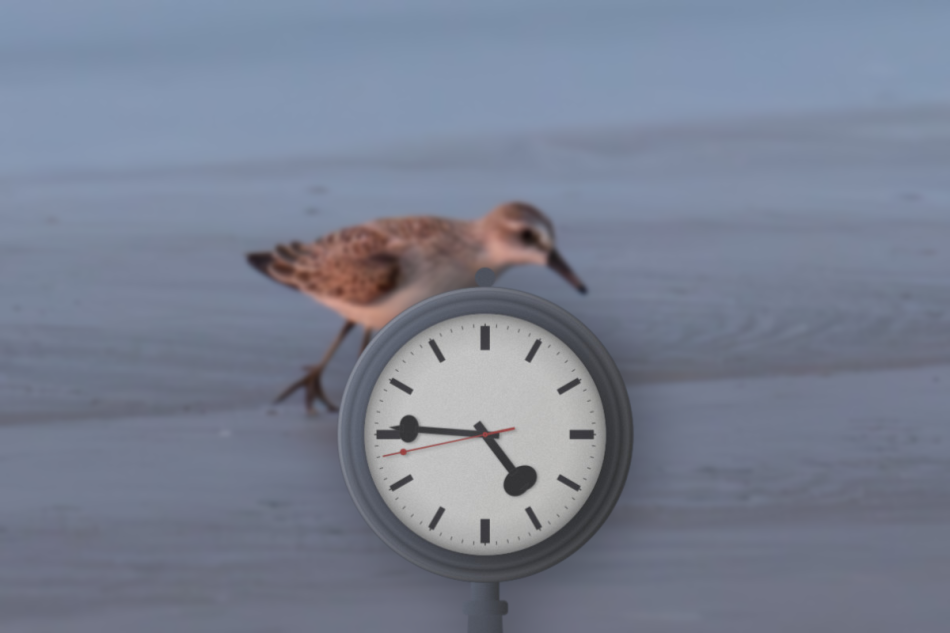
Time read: **4:45:43**
